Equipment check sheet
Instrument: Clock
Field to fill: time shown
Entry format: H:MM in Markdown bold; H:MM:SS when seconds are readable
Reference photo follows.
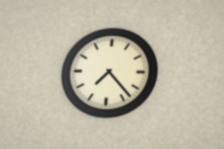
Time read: **7:23**
